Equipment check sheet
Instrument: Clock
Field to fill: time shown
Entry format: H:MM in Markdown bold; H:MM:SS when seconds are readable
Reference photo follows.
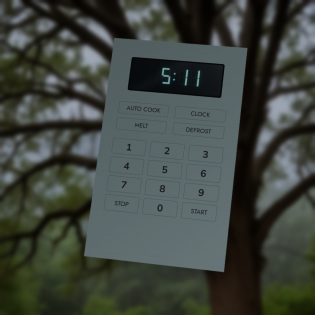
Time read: **5:11**
